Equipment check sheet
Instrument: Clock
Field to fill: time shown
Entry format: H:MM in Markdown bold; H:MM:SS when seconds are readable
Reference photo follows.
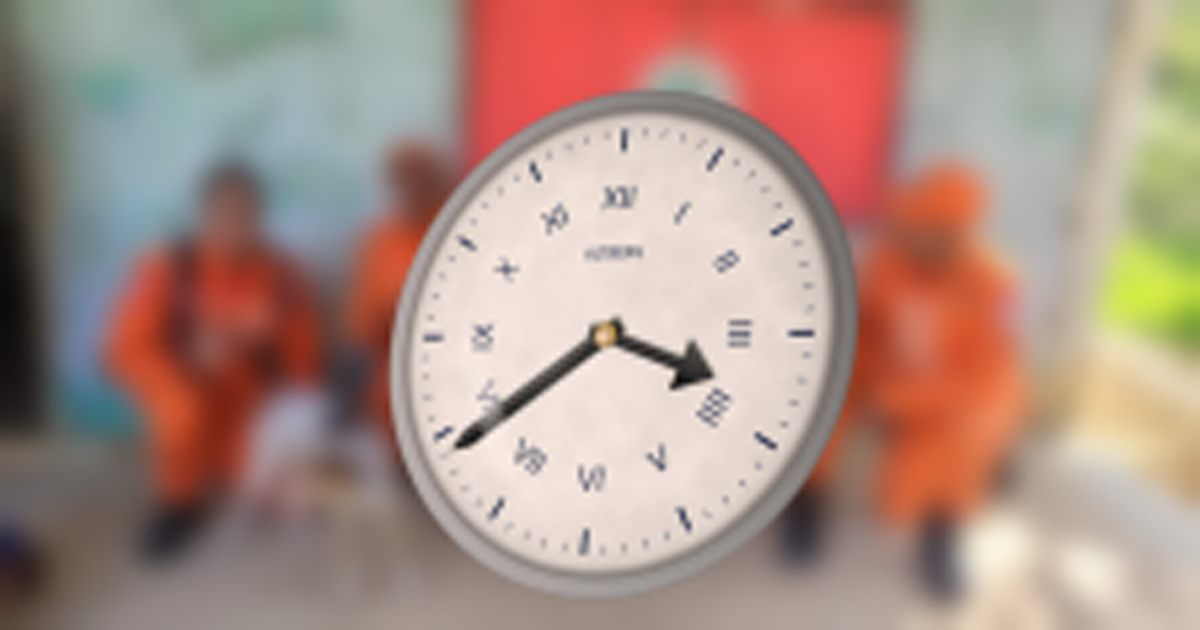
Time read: **3:39**
